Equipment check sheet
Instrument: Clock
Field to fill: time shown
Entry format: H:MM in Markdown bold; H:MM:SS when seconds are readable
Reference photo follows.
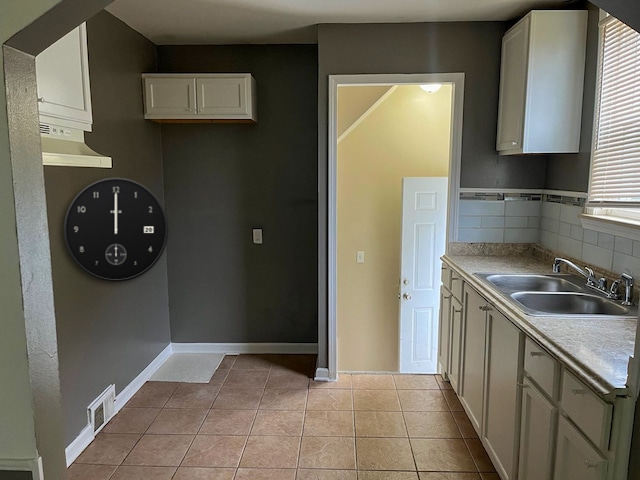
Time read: **12:00**
